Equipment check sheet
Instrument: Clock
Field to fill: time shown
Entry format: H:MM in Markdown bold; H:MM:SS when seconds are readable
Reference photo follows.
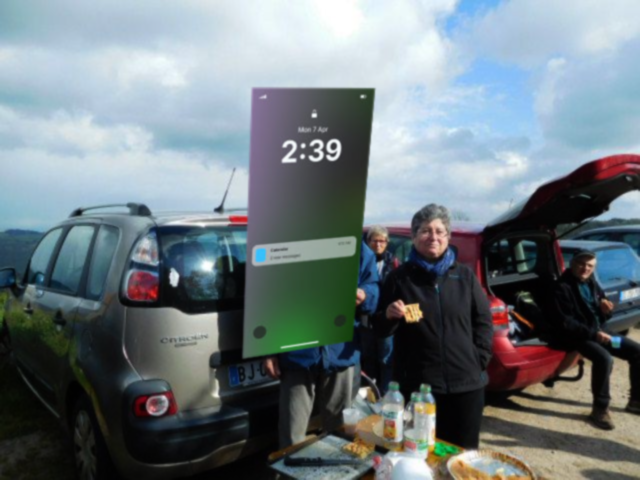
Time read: **2:39**
